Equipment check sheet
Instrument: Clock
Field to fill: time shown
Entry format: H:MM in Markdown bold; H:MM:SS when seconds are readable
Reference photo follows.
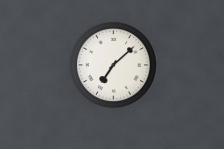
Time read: **7:08**
